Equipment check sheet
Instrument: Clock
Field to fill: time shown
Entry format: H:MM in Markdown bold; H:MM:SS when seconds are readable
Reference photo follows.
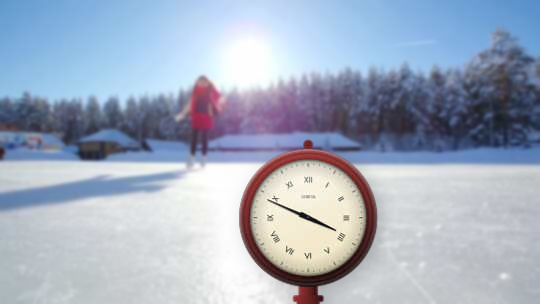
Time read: **3:49**
